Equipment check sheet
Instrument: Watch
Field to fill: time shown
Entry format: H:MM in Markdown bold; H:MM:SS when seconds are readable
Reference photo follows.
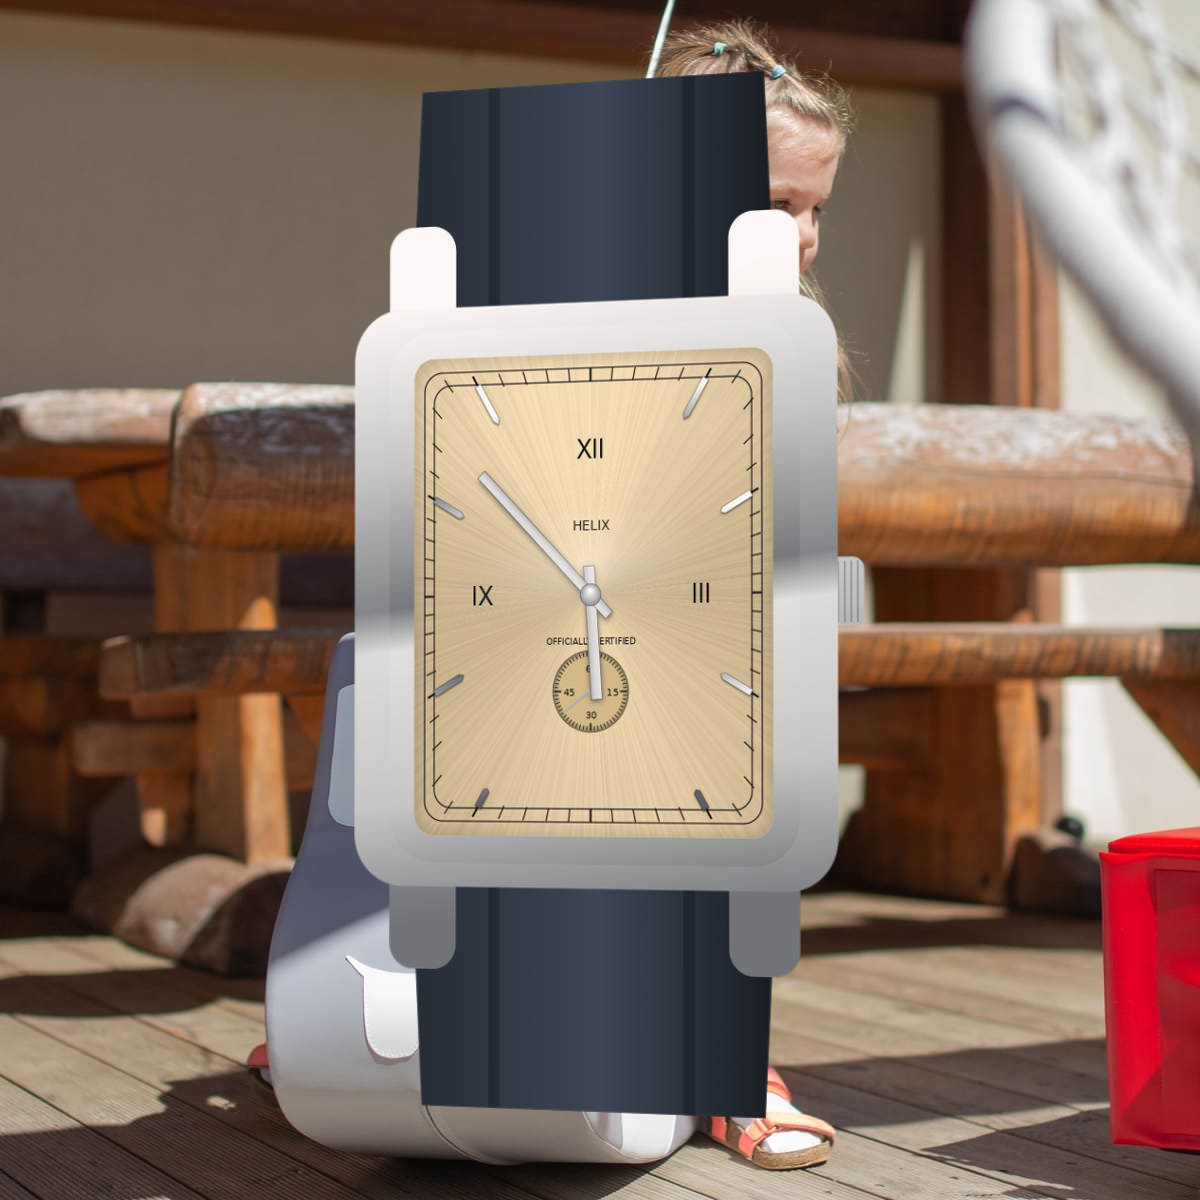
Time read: **5:52:39**
